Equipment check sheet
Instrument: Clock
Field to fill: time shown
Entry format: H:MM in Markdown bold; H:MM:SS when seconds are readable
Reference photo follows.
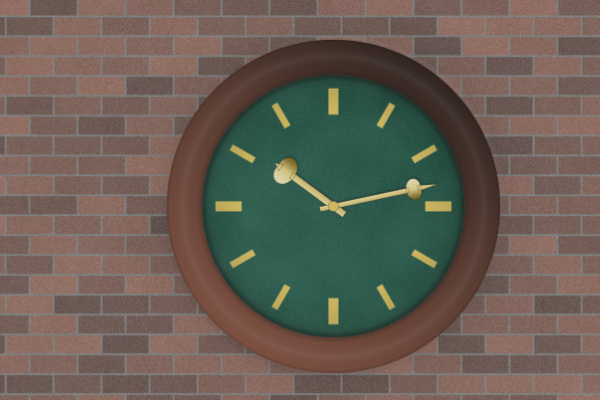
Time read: **10:13**
